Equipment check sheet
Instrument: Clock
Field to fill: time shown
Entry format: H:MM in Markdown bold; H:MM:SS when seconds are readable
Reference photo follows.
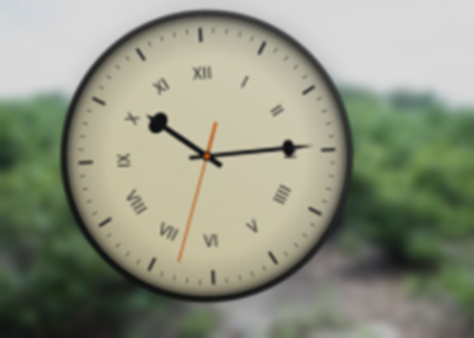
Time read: **10:14:33**
